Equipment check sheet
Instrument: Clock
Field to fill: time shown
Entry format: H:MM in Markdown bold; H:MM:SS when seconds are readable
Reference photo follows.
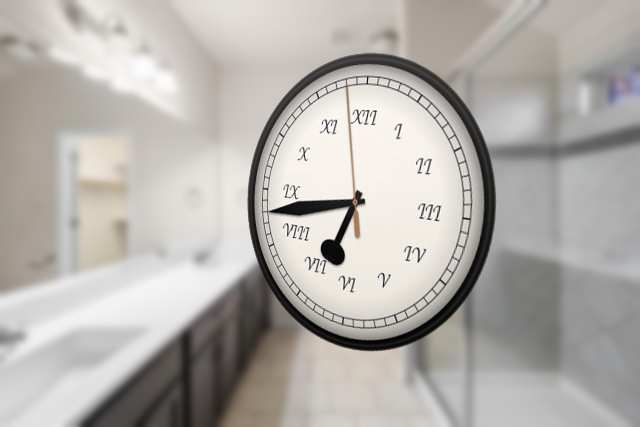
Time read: **6:42:58**
